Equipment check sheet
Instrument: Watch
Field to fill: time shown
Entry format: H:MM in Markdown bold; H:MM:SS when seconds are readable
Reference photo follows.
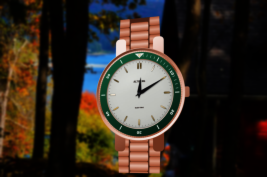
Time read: **12:10**
